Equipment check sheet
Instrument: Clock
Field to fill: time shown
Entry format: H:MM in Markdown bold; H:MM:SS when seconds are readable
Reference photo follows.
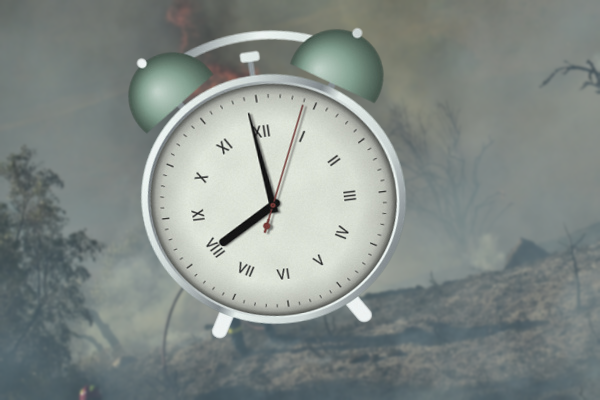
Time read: **7:59:04**
